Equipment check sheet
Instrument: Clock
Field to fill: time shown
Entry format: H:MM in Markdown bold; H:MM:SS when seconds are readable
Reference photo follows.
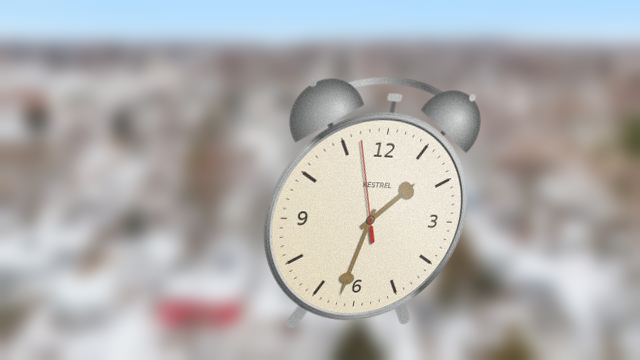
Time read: **1:31:57**
